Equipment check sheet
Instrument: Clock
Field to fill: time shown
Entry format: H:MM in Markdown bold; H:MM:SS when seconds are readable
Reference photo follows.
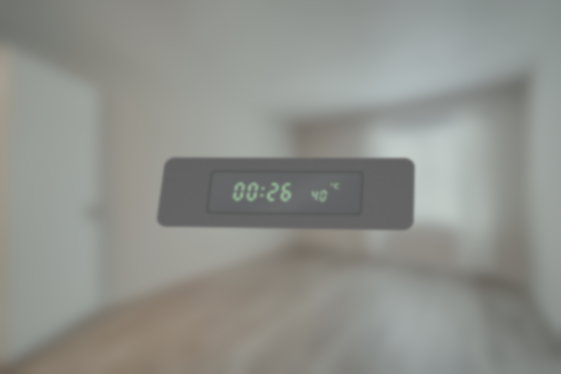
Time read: **0:26**
